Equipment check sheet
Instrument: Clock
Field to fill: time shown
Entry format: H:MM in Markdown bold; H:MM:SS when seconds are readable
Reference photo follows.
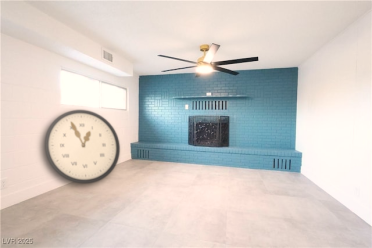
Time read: **12:56**
